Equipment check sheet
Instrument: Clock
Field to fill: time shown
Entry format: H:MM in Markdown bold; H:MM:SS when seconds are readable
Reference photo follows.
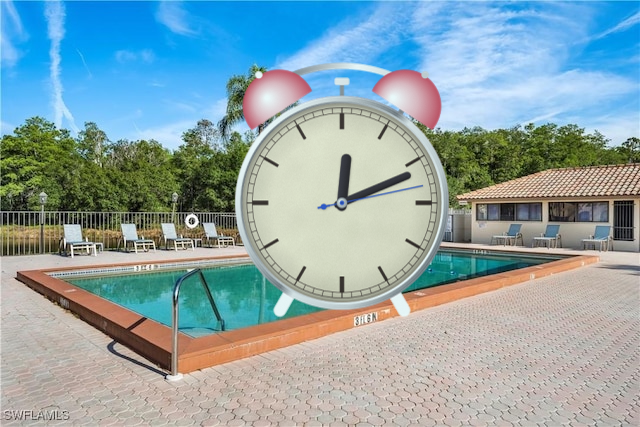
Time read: **12:11:13**
